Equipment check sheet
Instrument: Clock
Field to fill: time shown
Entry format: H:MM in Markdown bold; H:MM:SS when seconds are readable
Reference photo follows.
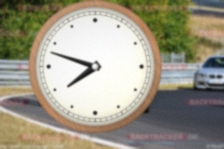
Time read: **7:48**
